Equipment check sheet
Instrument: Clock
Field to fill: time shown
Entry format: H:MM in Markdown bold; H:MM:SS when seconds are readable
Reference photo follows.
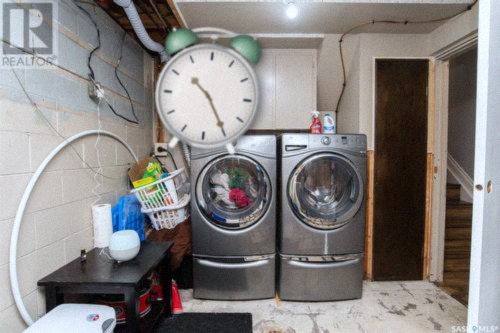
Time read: **10:25**
